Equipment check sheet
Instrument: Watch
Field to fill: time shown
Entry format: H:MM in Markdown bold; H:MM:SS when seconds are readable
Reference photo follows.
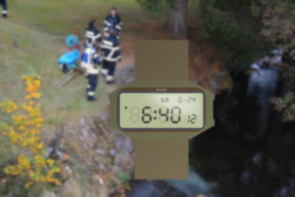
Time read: **6:40:12**
